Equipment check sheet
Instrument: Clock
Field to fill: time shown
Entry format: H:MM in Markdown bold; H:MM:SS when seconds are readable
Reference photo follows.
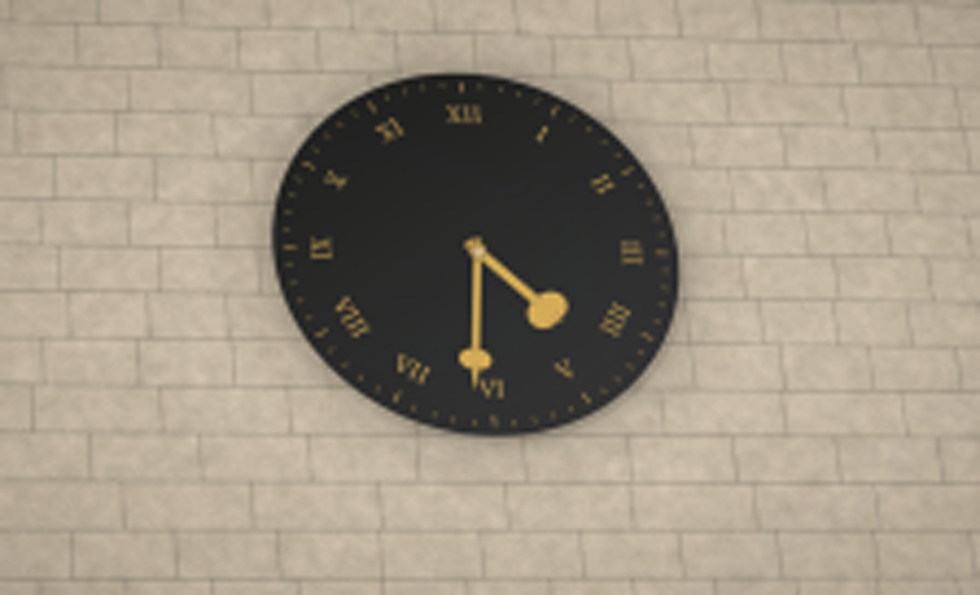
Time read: **4:31**
